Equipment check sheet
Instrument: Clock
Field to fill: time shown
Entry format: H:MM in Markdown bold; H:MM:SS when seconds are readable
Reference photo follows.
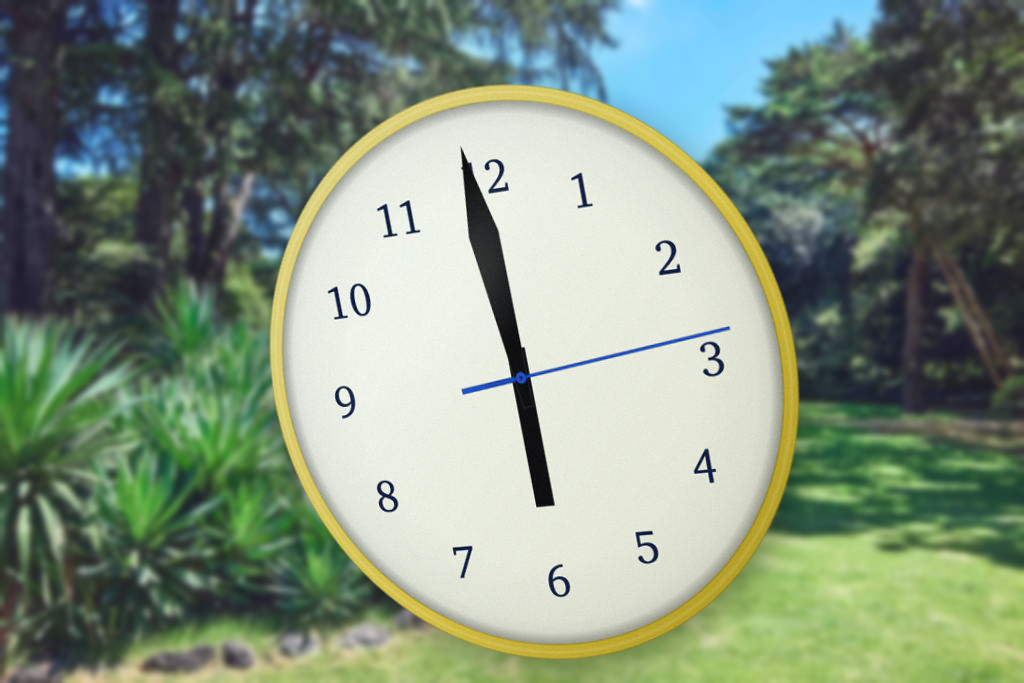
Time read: **5:59:14**
